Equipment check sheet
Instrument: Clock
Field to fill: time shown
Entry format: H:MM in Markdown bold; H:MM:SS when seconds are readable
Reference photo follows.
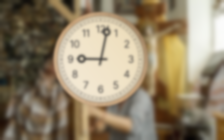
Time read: **9:02**
